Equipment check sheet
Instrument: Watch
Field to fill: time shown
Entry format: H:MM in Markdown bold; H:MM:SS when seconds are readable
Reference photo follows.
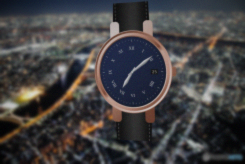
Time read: **7:09**
